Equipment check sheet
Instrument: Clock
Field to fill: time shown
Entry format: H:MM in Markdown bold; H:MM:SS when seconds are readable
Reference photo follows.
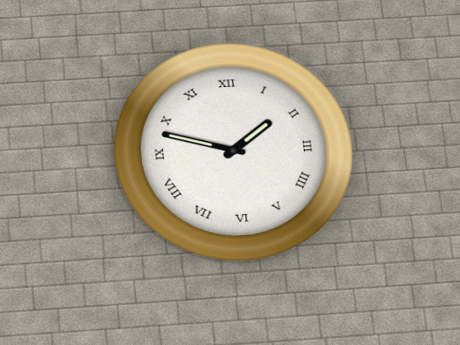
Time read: **1:48**
